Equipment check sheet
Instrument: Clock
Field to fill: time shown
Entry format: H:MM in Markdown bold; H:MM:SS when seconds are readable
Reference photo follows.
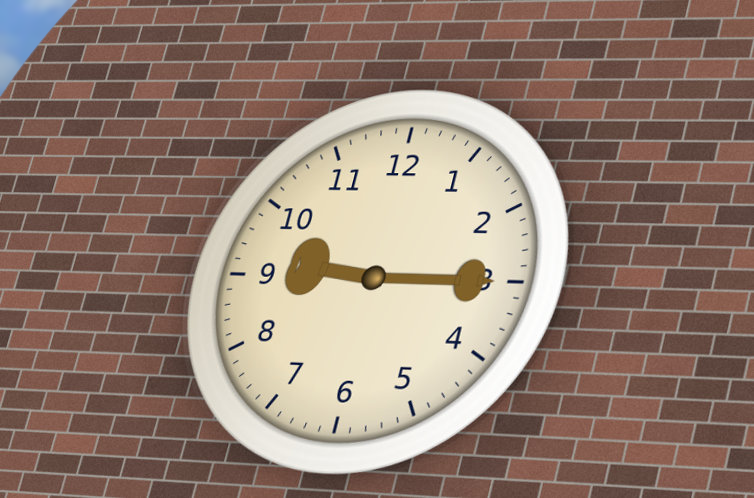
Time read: **9:15**
